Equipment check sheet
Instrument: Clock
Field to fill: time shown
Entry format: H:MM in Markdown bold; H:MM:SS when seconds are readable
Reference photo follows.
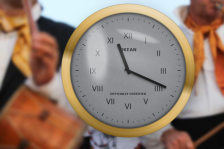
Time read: **11:19**
